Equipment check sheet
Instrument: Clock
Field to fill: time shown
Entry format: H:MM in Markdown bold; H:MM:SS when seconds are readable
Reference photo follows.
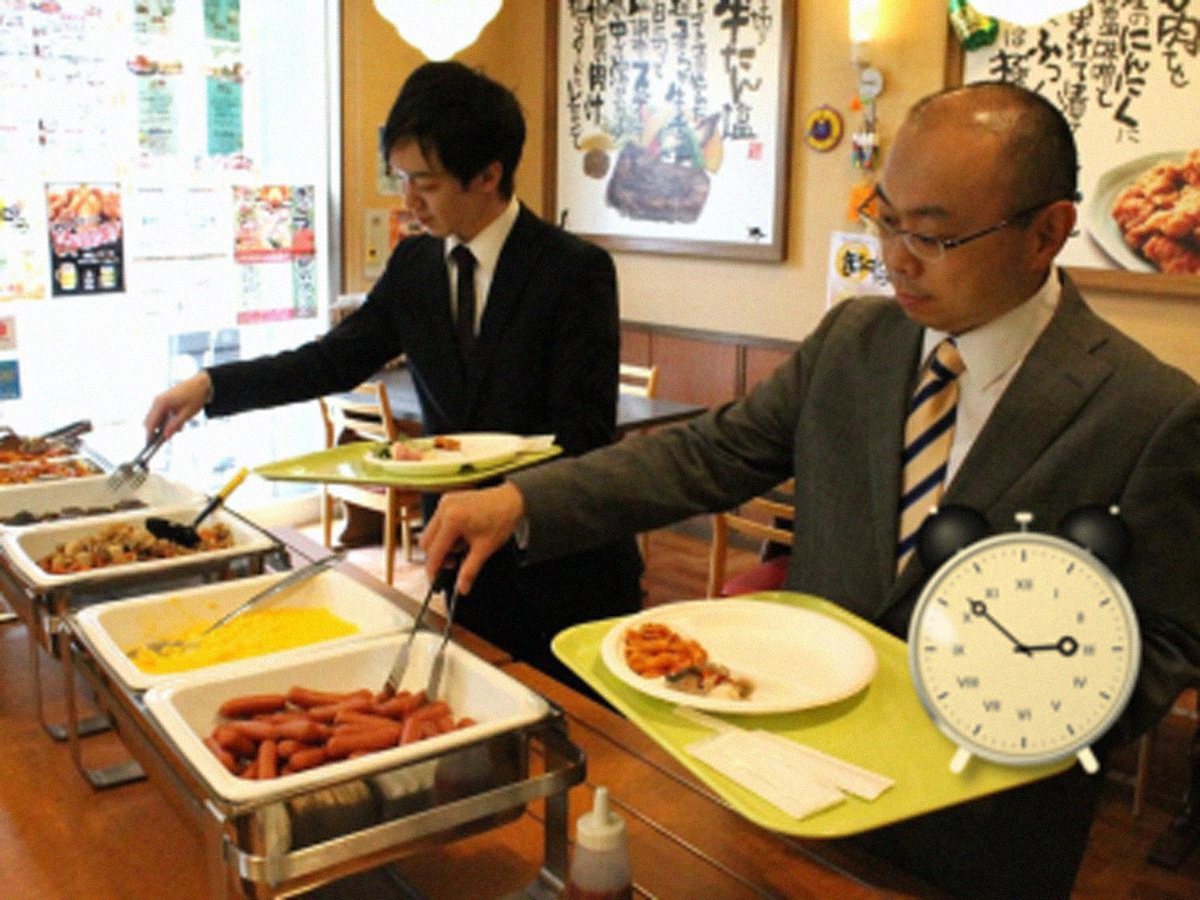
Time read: **2:52**
